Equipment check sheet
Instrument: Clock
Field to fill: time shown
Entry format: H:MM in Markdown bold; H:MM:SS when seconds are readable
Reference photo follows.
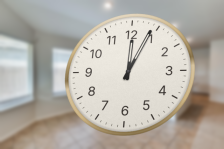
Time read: **12:04**
